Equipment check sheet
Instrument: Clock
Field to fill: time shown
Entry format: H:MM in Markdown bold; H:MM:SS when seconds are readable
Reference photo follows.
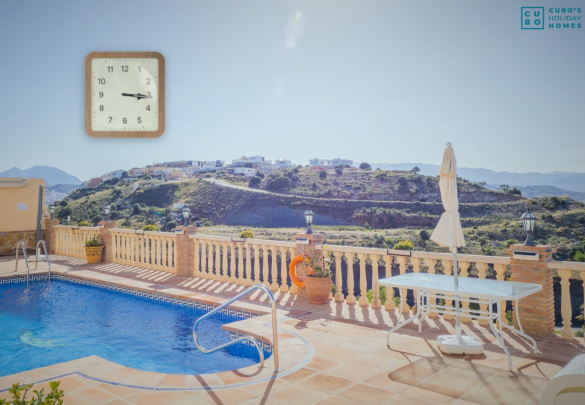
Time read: **3:16**
